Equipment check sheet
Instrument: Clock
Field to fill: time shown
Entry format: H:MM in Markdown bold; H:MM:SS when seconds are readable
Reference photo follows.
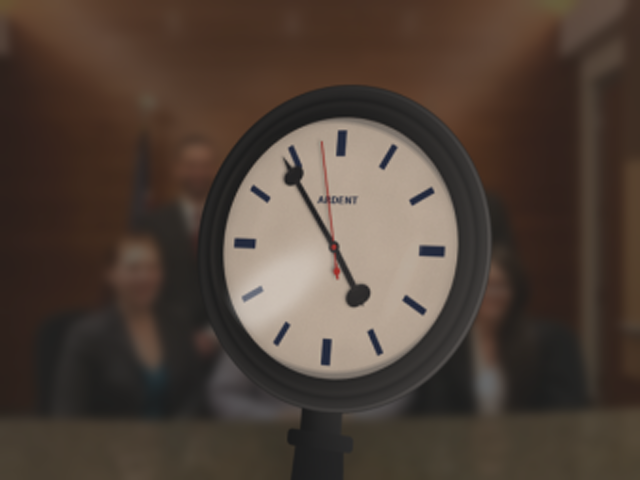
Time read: **4:53:58**
